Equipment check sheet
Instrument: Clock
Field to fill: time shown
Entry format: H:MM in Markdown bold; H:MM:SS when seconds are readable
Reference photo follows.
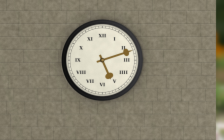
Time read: **5:12**
